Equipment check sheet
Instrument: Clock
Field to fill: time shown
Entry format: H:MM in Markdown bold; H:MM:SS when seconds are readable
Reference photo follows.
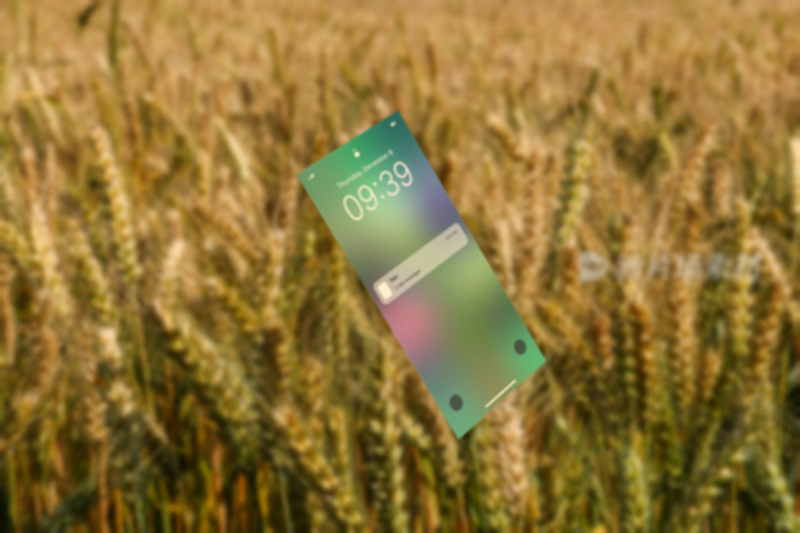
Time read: **9:39**
